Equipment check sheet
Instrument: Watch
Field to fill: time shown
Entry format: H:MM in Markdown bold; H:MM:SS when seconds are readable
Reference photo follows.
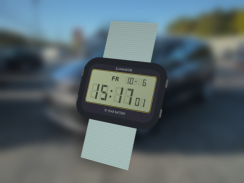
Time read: **15:17:01**
